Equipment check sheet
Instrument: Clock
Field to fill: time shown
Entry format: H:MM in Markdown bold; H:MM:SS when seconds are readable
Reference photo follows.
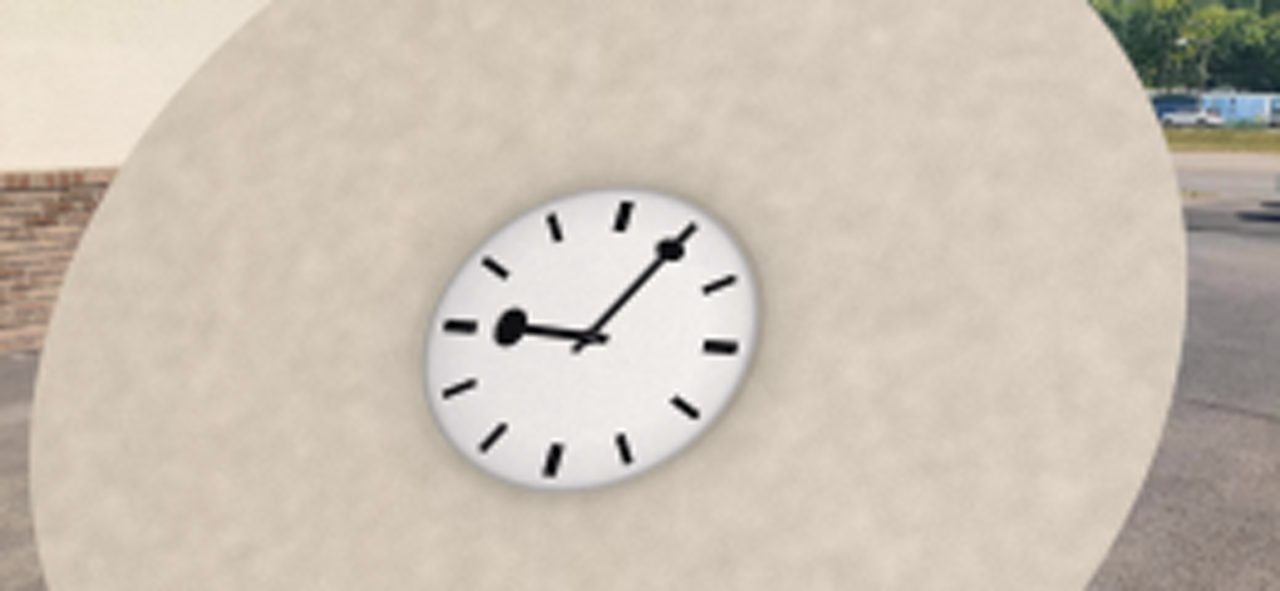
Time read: **9:05**
